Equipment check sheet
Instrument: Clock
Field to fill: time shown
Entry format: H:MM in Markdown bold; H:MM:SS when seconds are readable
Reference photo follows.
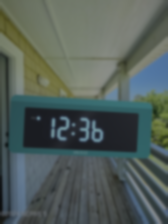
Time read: **12:36**
